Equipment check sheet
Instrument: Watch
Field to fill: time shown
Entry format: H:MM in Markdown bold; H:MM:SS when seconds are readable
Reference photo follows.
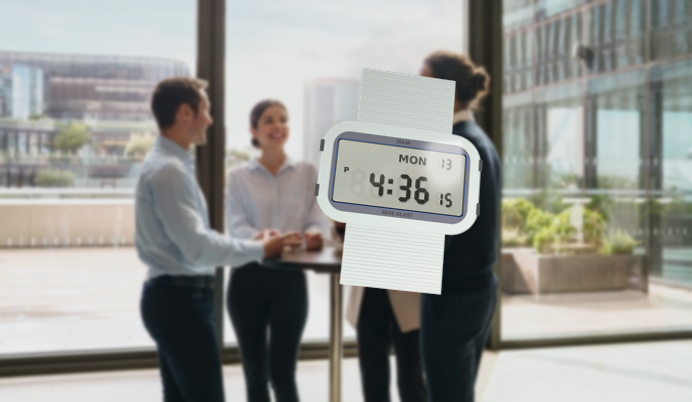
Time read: **4:36:15**
